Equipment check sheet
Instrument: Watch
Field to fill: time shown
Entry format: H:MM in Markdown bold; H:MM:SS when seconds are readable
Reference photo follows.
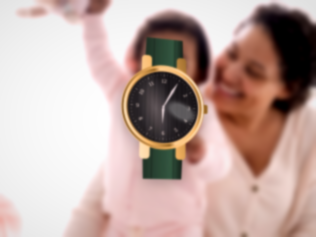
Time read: **6:05**
